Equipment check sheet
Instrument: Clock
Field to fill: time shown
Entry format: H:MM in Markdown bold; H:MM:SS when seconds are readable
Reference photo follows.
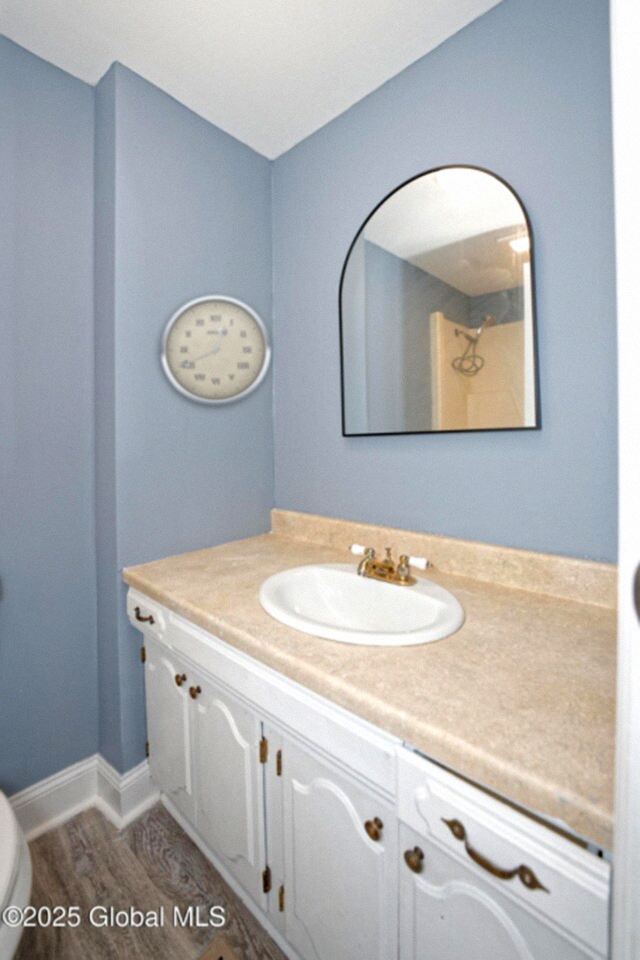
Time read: **12:41**
